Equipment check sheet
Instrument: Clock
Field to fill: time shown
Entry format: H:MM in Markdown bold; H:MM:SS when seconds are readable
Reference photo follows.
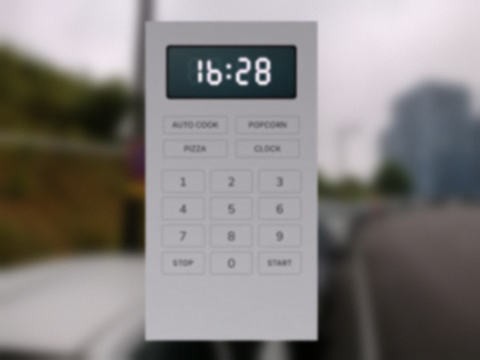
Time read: **16:28**
